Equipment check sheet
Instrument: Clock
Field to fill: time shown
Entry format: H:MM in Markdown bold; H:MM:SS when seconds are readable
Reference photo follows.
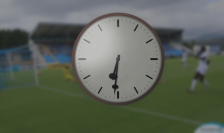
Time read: **6:31**
